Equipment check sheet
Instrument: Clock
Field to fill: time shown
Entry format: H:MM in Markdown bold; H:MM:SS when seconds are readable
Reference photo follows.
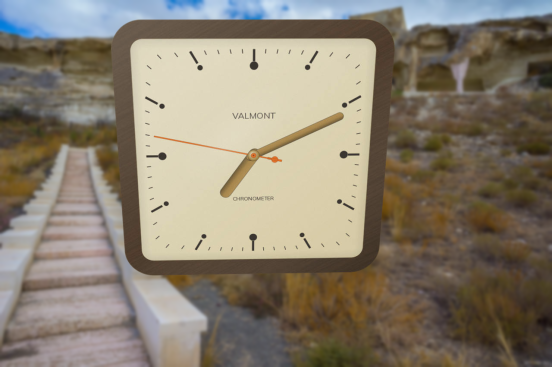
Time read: **7:10:47**
